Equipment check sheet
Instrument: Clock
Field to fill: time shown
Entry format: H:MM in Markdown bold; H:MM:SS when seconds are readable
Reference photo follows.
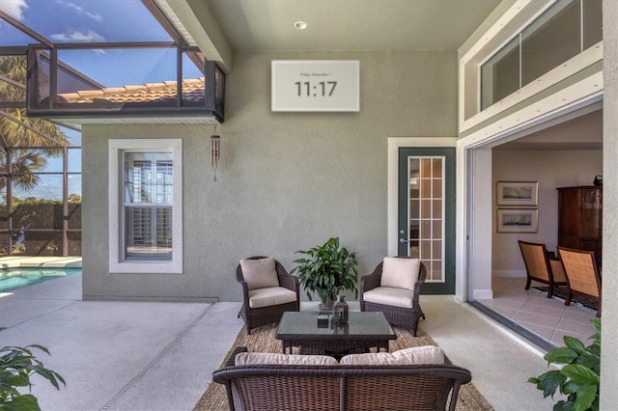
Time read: **11:17**
